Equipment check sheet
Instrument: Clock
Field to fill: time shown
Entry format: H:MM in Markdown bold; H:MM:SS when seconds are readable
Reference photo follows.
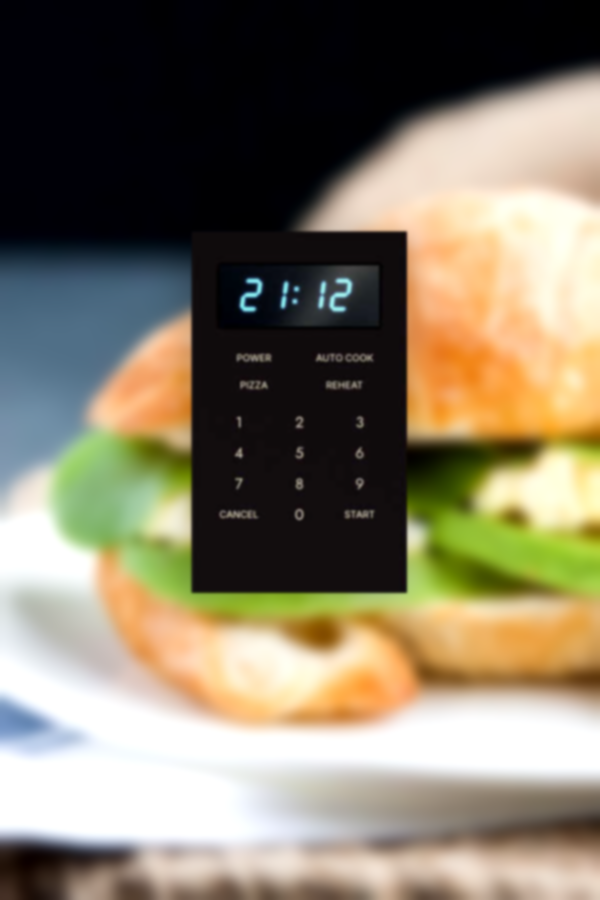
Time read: **21:12**
